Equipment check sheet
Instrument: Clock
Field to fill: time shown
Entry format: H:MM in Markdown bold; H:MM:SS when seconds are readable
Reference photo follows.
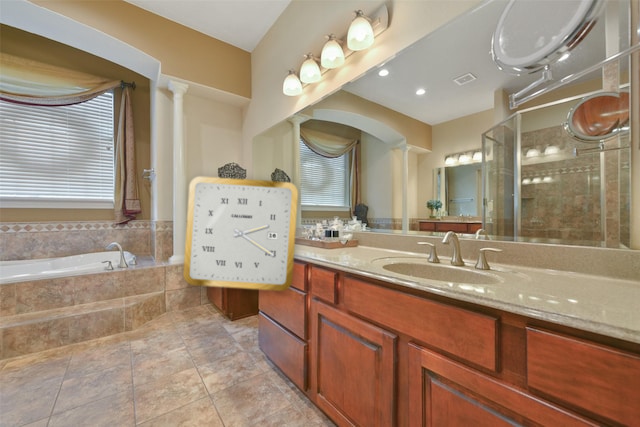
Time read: **2:20**
